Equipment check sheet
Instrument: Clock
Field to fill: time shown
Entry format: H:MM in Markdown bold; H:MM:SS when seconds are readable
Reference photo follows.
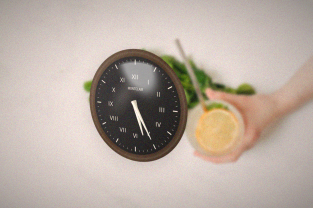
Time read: **5:25**
